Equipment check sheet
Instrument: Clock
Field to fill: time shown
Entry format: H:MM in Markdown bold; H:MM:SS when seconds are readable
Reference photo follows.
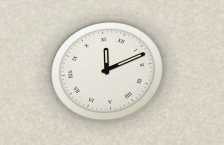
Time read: **11:07**
